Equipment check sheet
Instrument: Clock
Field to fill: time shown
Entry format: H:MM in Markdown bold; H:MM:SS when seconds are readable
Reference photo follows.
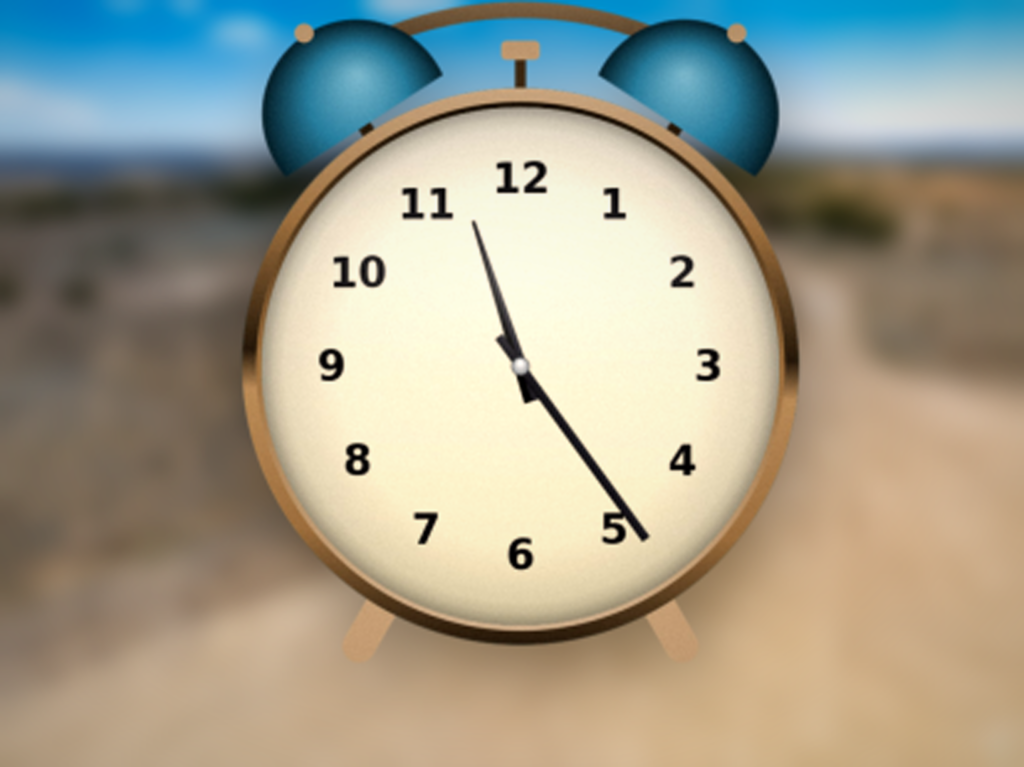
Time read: **11:24**
